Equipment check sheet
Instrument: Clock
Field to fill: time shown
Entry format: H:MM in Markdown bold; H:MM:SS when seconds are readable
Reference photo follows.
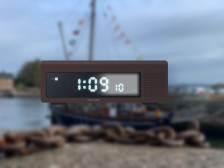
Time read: **1:09:10**
